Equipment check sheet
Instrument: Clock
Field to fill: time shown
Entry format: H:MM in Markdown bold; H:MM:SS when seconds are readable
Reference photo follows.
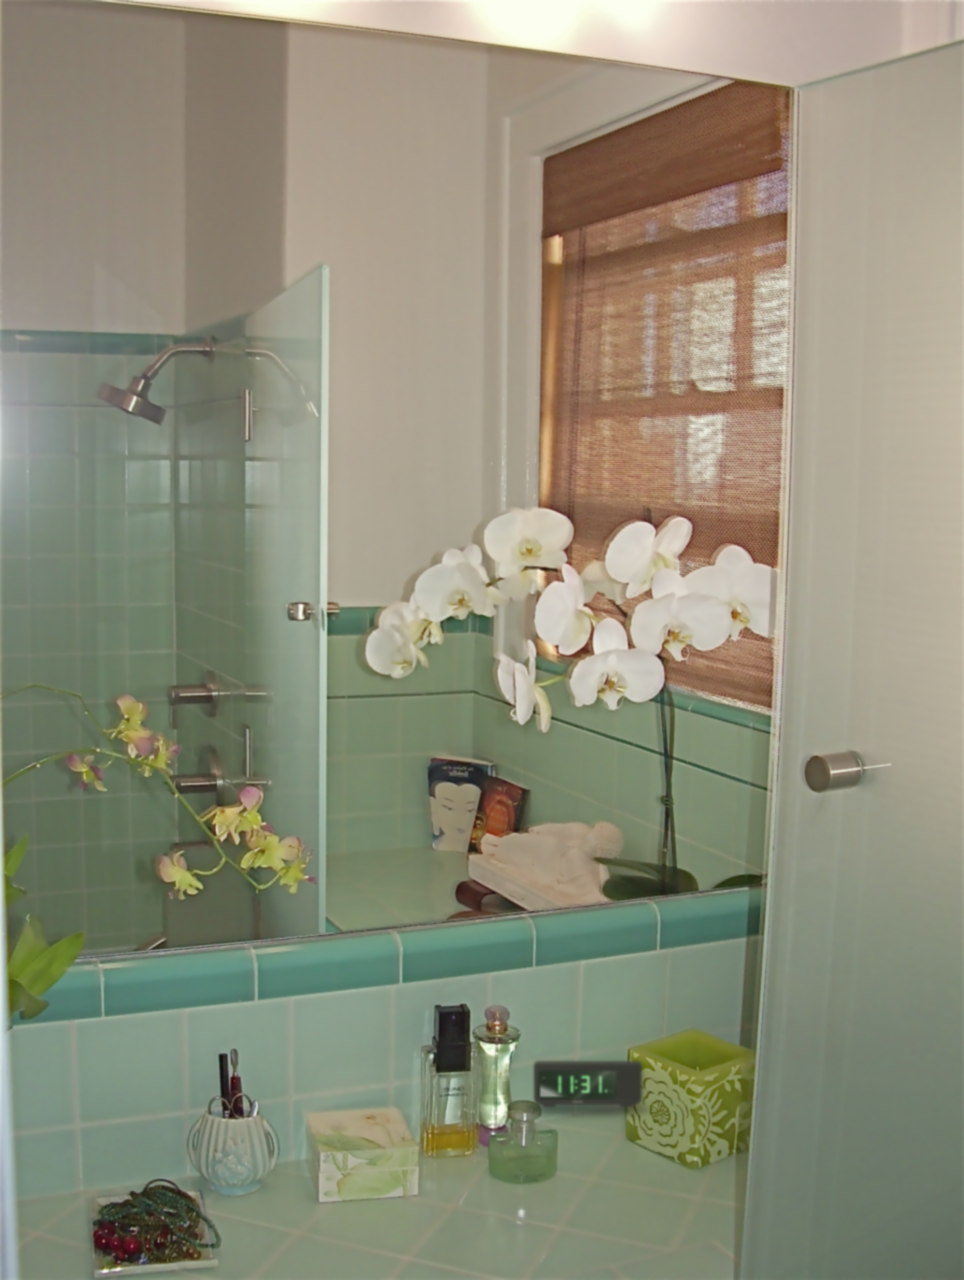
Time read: **11:31**
